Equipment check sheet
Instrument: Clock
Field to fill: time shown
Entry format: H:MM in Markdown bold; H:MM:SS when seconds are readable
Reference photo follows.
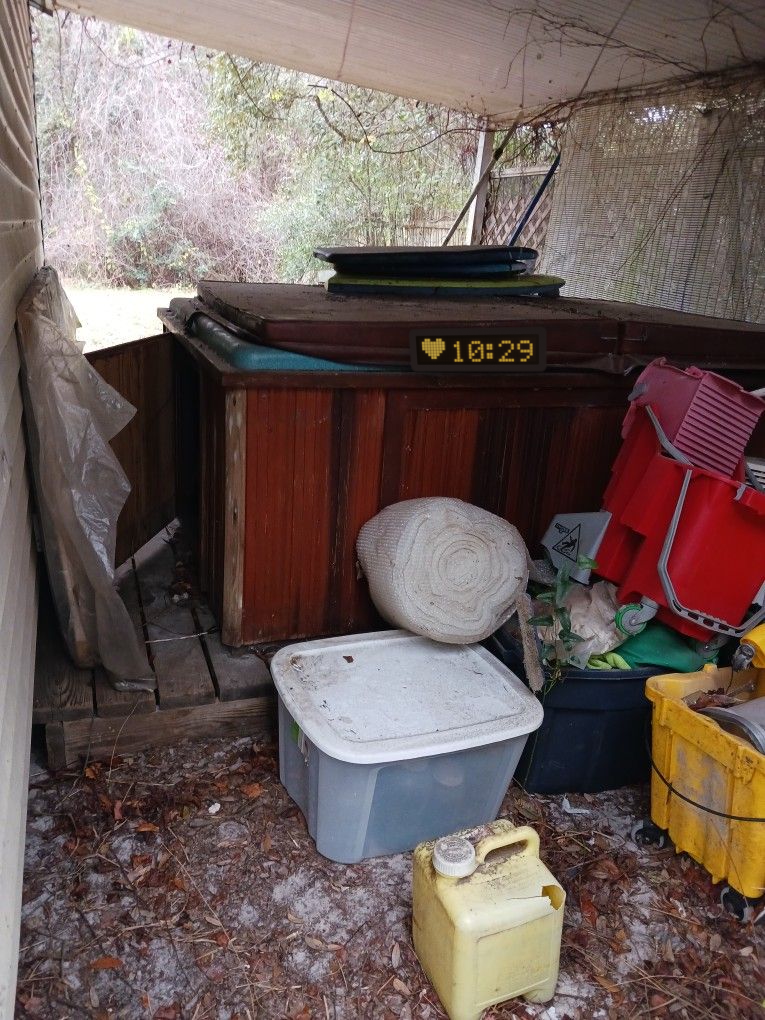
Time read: **10:29**
